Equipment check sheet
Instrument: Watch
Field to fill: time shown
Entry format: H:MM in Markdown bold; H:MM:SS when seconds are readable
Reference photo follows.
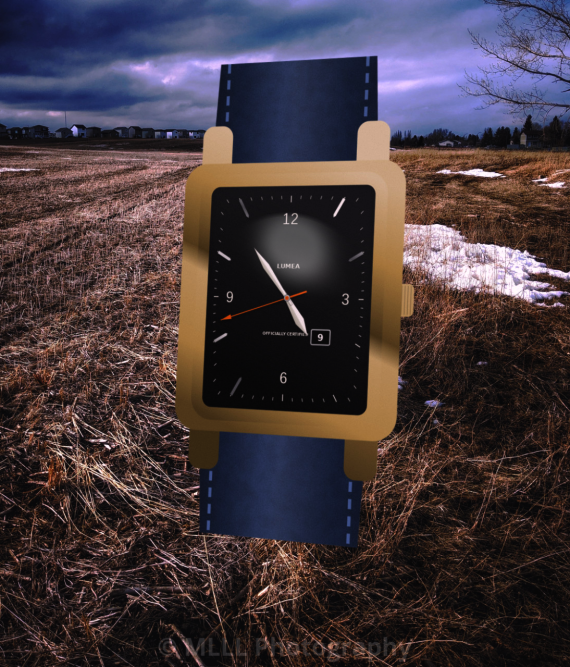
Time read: **4:53:42**
